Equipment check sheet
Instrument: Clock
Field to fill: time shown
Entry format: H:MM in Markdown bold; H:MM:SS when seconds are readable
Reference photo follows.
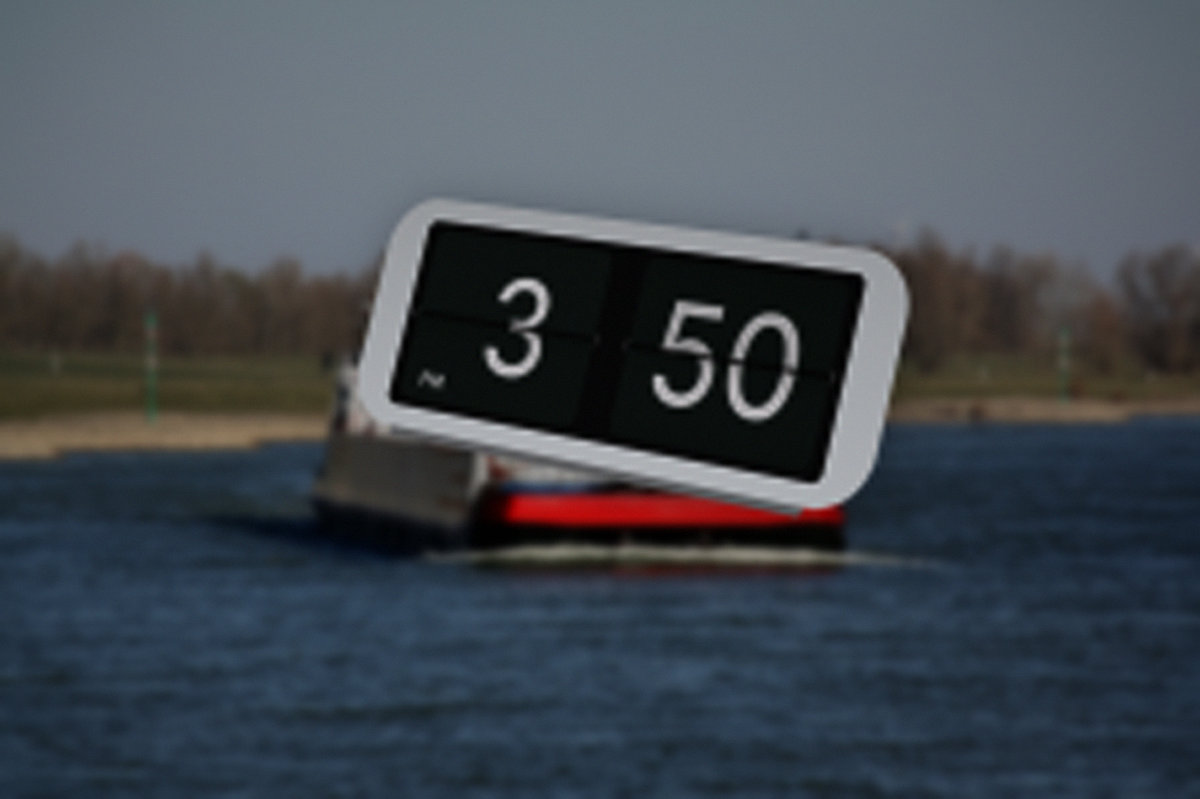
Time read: **3:50**
